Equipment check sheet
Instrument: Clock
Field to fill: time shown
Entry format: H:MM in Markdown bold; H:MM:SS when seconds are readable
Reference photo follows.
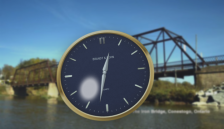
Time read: **12:32**
